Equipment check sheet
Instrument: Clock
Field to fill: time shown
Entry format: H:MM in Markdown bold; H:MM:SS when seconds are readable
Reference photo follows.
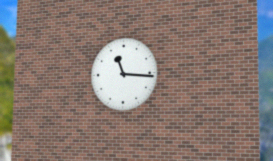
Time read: **11:16**
